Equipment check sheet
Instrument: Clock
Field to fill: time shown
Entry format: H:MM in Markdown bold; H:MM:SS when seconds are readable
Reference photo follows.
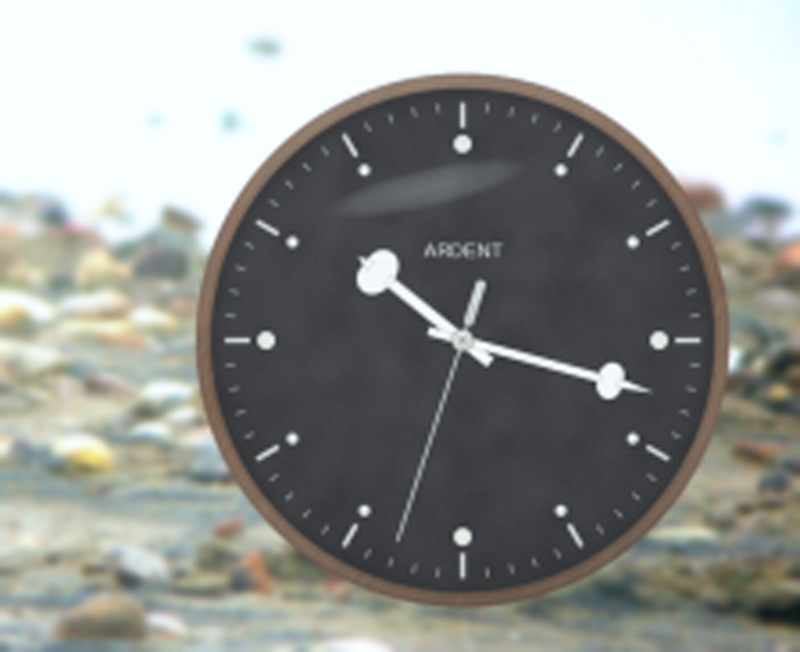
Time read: **10:17:33**
